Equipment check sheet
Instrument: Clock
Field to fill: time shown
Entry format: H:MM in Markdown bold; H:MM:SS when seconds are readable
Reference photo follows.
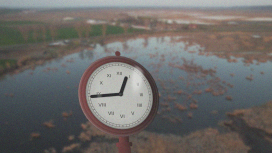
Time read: **12:44**
